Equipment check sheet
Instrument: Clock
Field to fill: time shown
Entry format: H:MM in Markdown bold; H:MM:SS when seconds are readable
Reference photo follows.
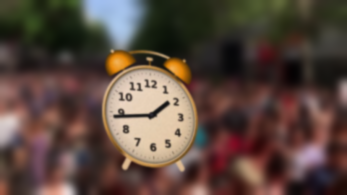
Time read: **1:44**
